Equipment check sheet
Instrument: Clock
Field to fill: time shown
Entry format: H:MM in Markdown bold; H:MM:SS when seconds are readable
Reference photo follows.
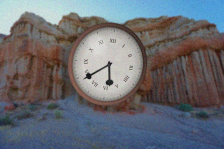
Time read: **5:39**
